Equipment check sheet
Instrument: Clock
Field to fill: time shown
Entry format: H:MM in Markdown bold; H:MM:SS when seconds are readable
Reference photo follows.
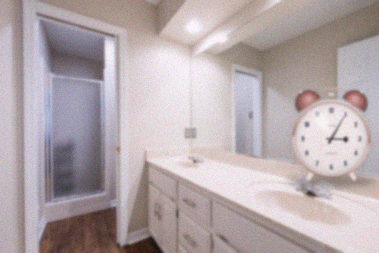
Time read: **3:05**
